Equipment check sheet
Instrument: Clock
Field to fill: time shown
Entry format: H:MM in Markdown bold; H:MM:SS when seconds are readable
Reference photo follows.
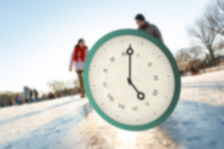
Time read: **5:02**
